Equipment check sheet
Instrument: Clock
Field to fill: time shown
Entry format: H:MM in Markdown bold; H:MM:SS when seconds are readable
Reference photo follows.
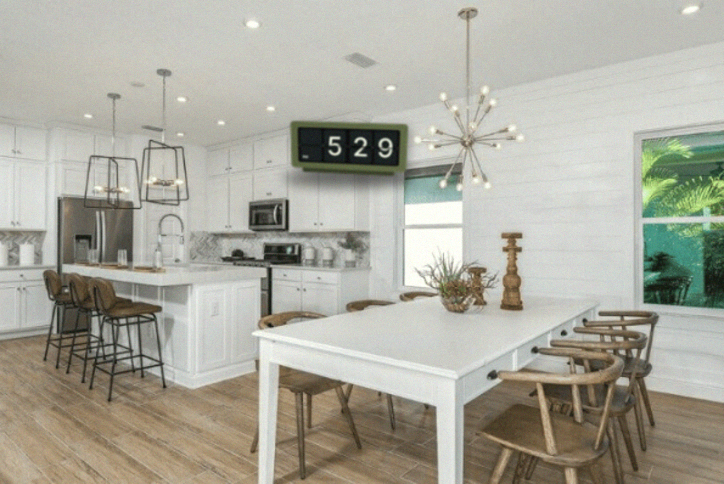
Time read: **5:29**
